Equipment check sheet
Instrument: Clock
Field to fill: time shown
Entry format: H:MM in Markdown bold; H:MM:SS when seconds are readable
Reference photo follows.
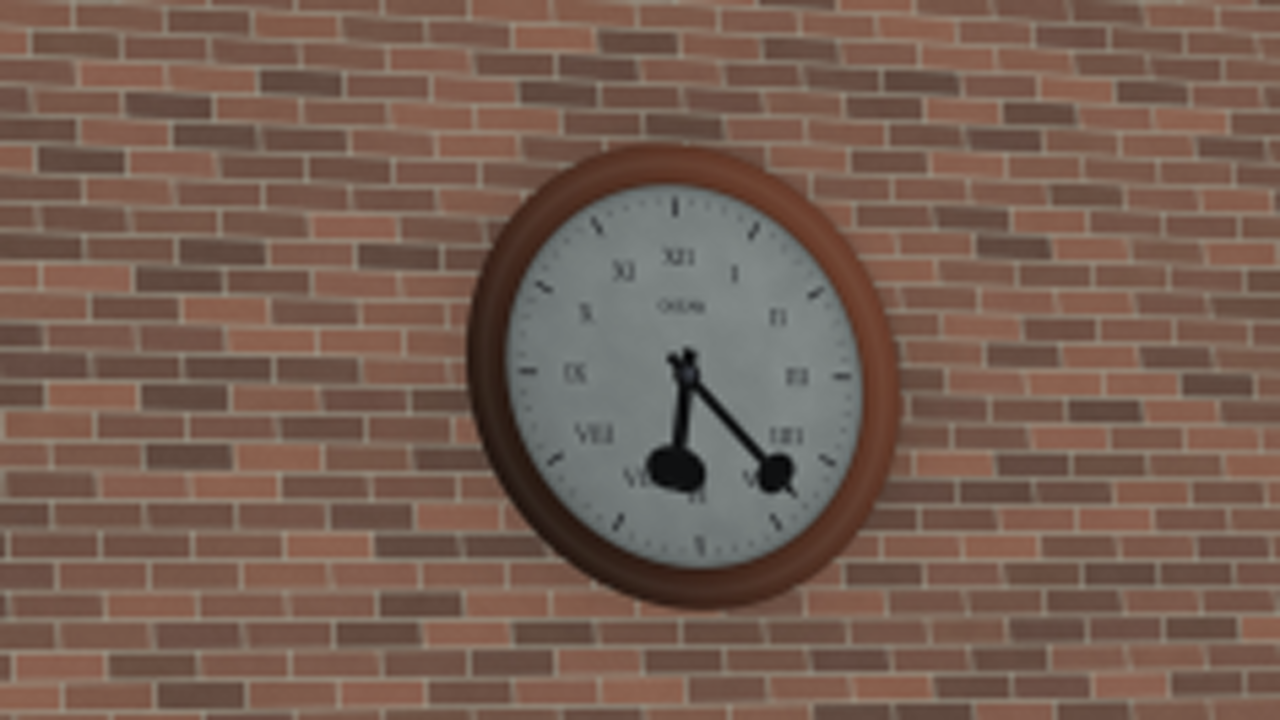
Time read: **6:23**
